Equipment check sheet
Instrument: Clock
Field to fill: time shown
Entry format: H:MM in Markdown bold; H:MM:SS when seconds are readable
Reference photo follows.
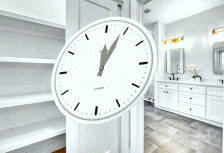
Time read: **12:04**
